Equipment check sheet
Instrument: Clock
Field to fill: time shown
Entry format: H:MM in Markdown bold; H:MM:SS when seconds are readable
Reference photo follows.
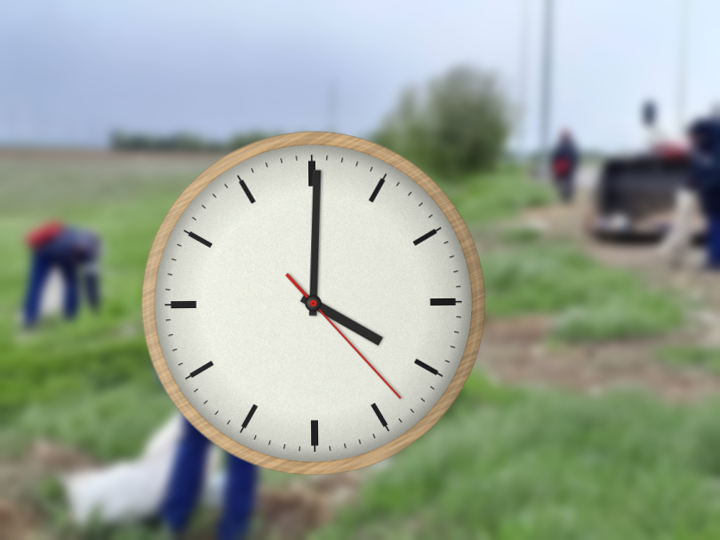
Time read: **4:00:23**
